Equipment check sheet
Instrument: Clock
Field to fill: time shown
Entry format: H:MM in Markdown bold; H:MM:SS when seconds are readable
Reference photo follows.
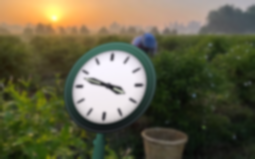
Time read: **3:48**
